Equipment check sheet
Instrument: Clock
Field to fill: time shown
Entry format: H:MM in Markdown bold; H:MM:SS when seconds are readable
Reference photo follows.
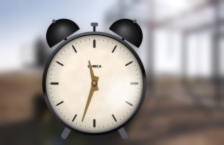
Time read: **11:33**
